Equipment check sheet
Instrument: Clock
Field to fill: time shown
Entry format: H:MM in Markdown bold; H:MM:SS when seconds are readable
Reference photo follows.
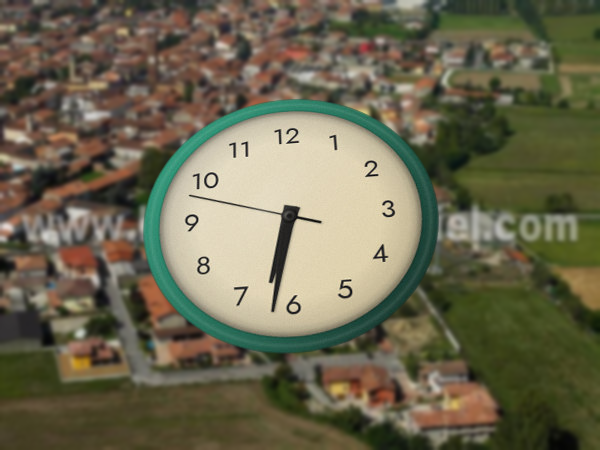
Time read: **6:31:48**
